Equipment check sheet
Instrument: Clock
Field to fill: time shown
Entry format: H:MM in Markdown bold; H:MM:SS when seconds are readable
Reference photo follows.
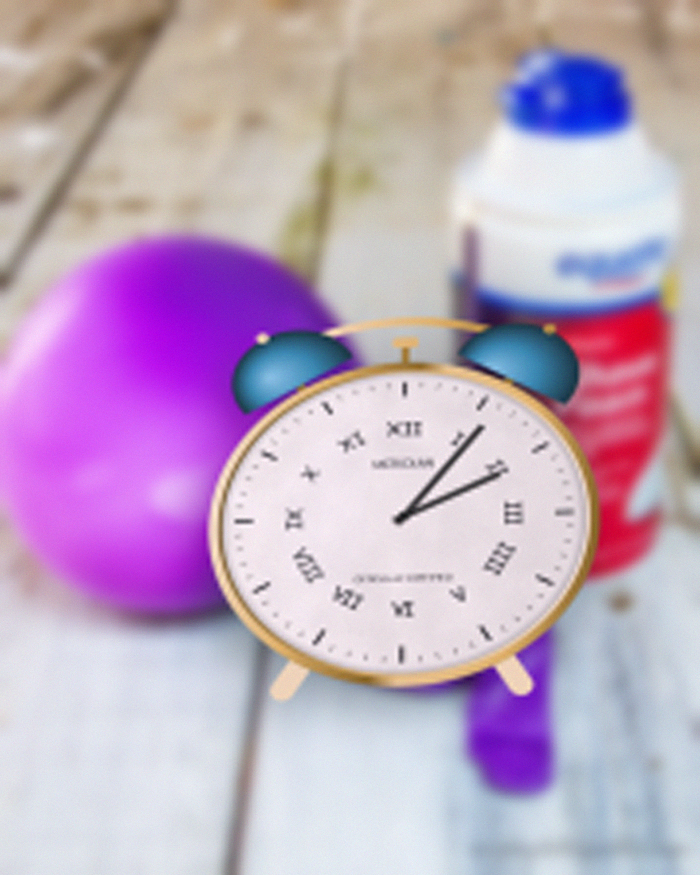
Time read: **2:06**
